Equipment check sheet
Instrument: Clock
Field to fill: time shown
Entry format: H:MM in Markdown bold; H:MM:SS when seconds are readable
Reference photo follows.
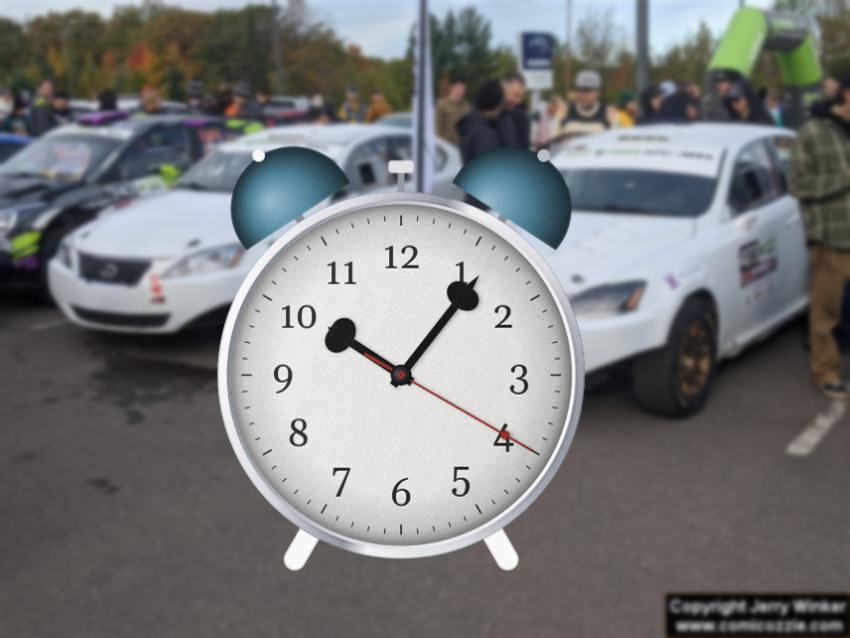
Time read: **10:06:20**
